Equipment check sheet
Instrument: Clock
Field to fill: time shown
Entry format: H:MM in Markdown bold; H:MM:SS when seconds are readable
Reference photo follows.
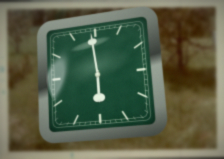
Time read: **5:59**
